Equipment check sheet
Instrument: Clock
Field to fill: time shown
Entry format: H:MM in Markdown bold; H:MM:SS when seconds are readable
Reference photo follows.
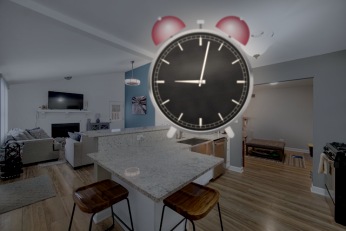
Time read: **9:02**
